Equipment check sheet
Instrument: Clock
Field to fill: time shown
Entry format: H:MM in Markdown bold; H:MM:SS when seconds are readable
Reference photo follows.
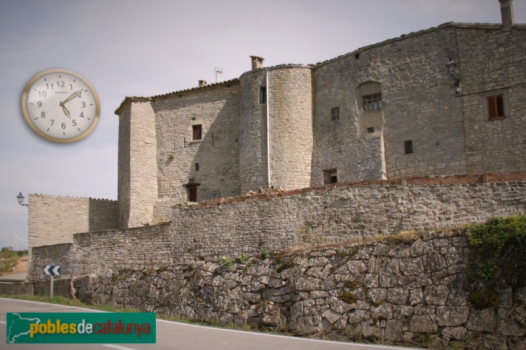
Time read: **5:09**
